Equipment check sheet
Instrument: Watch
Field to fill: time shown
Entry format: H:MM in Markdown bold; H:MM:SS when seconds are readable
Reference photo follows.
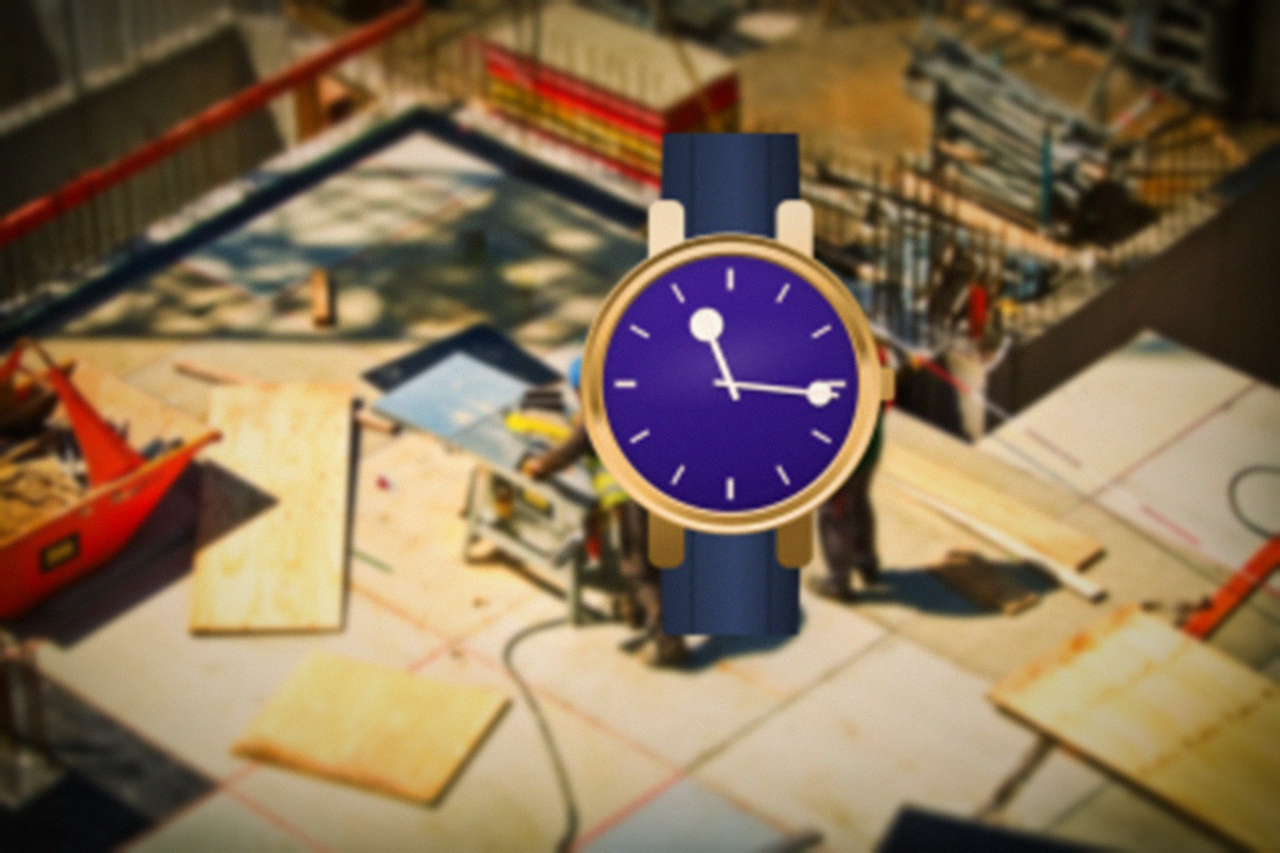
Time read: **11:16**
